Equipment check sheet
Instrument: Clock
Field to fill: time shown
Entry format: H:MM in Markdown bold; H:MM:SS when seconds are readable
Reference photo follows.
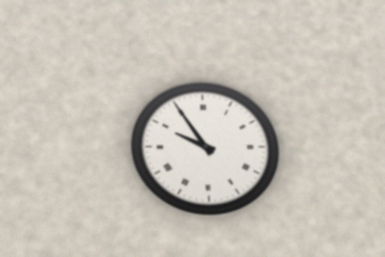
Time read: **9:55**
